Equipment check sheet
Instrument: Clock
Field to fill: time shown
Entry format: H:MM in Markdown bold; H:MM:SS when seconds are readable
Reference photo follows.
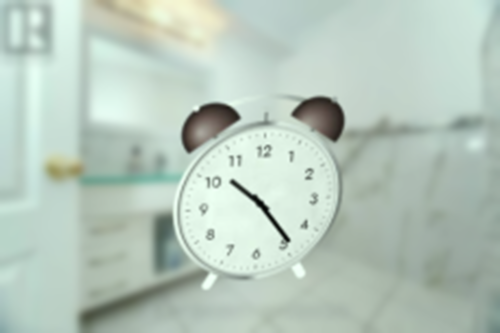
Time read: **10:24**
